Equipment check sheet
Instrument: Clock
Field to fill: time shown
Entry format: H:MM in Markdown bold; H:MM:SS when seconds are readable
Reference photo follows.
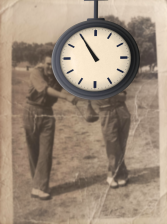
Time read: **10:55**
